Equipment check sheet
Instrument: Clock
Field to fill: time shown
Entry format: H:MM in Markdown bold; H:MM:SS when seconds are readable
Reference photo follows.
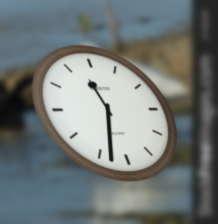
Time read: **11:33**
